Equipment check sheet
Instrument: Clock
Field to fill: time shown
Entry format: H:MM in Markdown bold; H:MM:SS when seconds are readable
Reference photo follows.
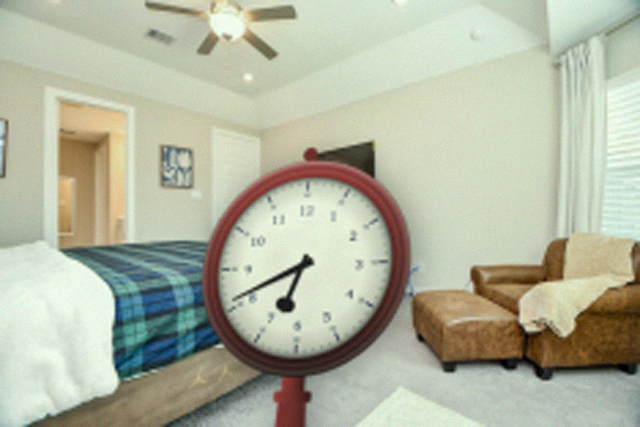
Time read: **6:41**
